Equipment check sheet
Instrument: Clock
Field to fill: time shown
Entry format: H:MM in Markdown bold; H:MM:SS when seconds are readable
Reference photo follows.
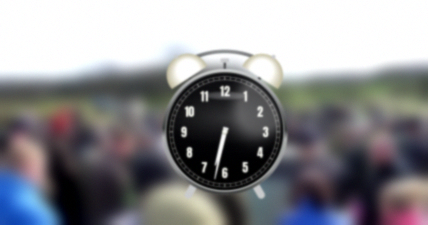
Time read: **6:32**
